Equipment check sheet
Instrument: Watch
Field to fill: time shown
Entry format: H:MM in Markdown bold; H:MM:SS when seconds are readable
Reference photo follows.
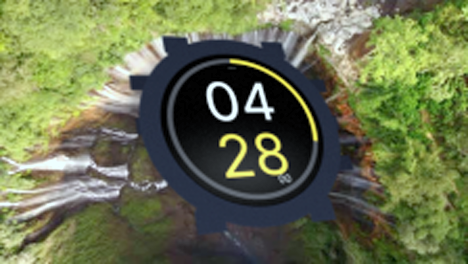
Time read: **4:28**
